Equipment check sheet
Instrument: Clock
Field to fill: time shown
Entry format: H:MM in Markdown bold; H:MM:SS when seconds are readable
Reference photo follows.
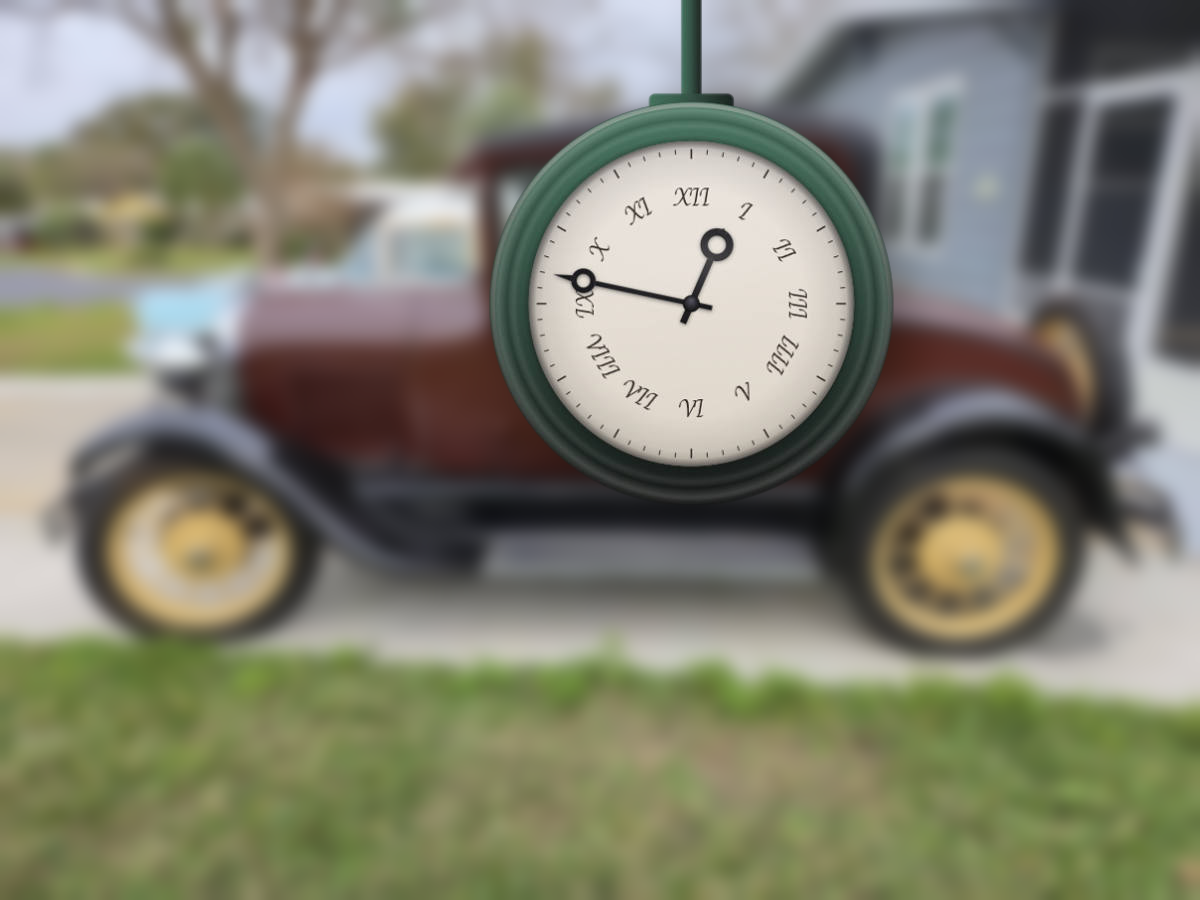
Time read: **12:47**
